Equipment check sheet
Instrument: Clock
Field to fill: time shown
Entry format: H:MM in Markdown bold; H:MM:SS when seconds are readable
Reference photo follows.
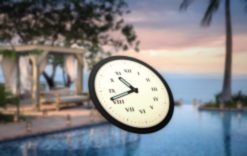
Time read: **10:42**
